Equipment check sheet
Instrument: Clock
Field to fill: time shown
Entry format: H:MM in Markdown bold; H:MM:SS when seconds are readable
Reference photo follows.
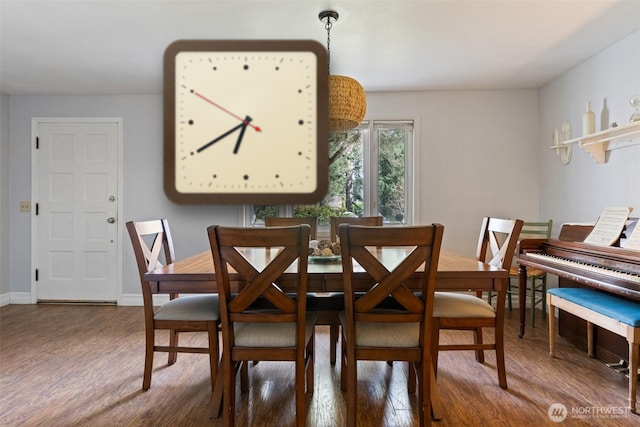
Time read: **6:39:50**
